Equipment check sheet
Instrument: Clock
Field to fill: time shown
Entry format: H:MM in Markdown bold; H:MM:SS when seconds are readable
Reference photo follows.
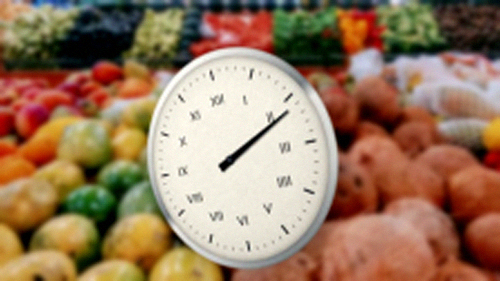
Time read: **2:11**
